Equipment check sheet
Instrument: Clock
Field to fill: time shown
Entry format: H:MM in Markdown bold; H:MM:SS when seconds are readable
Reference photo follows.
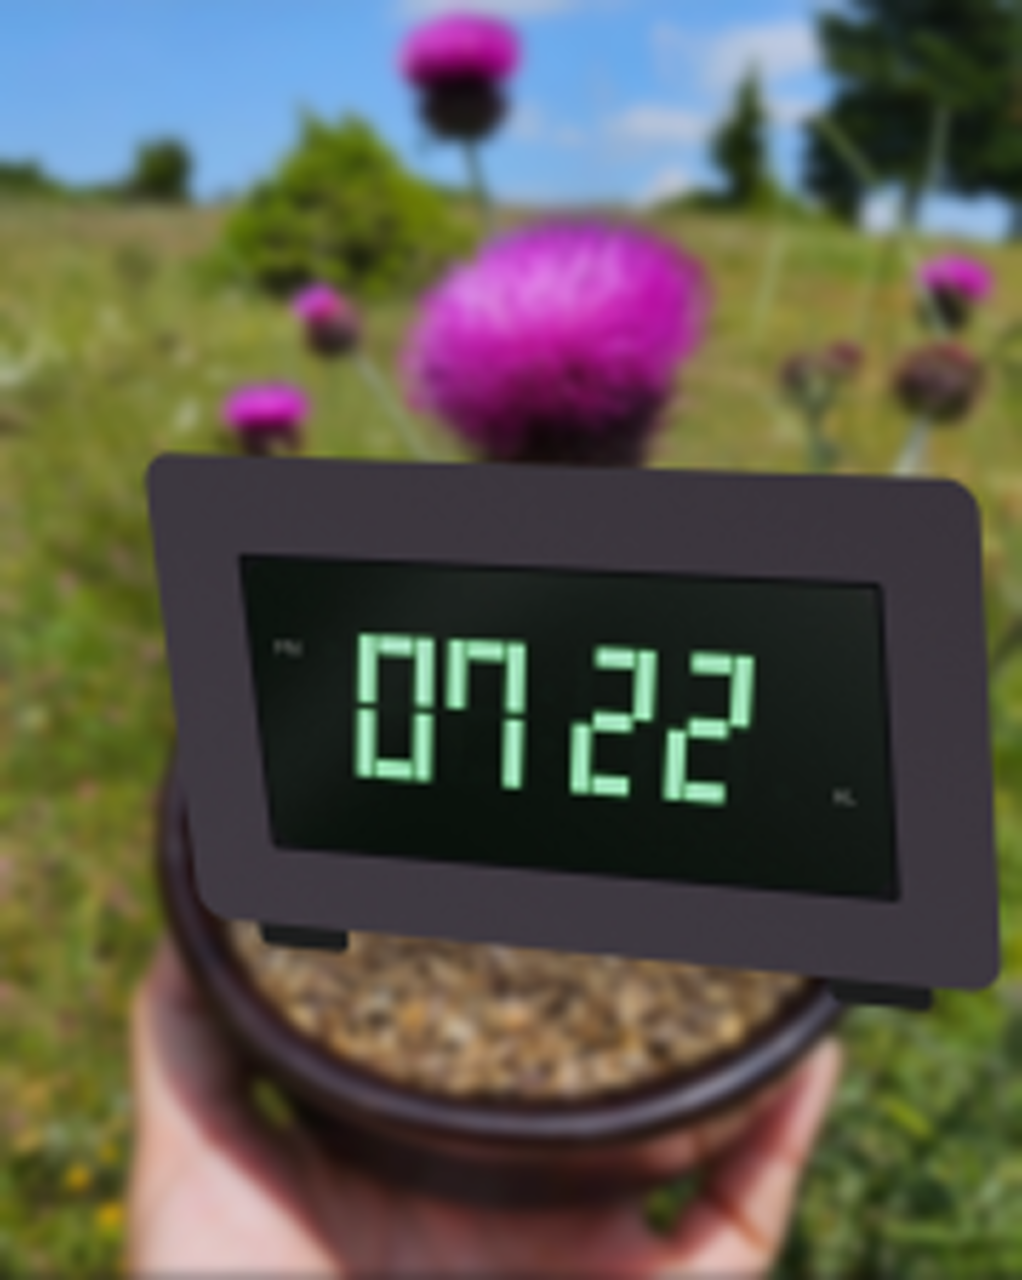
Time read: **7:22**
